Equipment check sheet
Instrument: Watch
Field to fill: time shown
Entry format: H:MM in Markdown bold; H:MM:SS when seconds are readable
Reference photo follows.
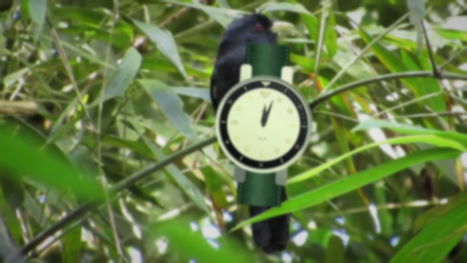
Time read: **12:03**
